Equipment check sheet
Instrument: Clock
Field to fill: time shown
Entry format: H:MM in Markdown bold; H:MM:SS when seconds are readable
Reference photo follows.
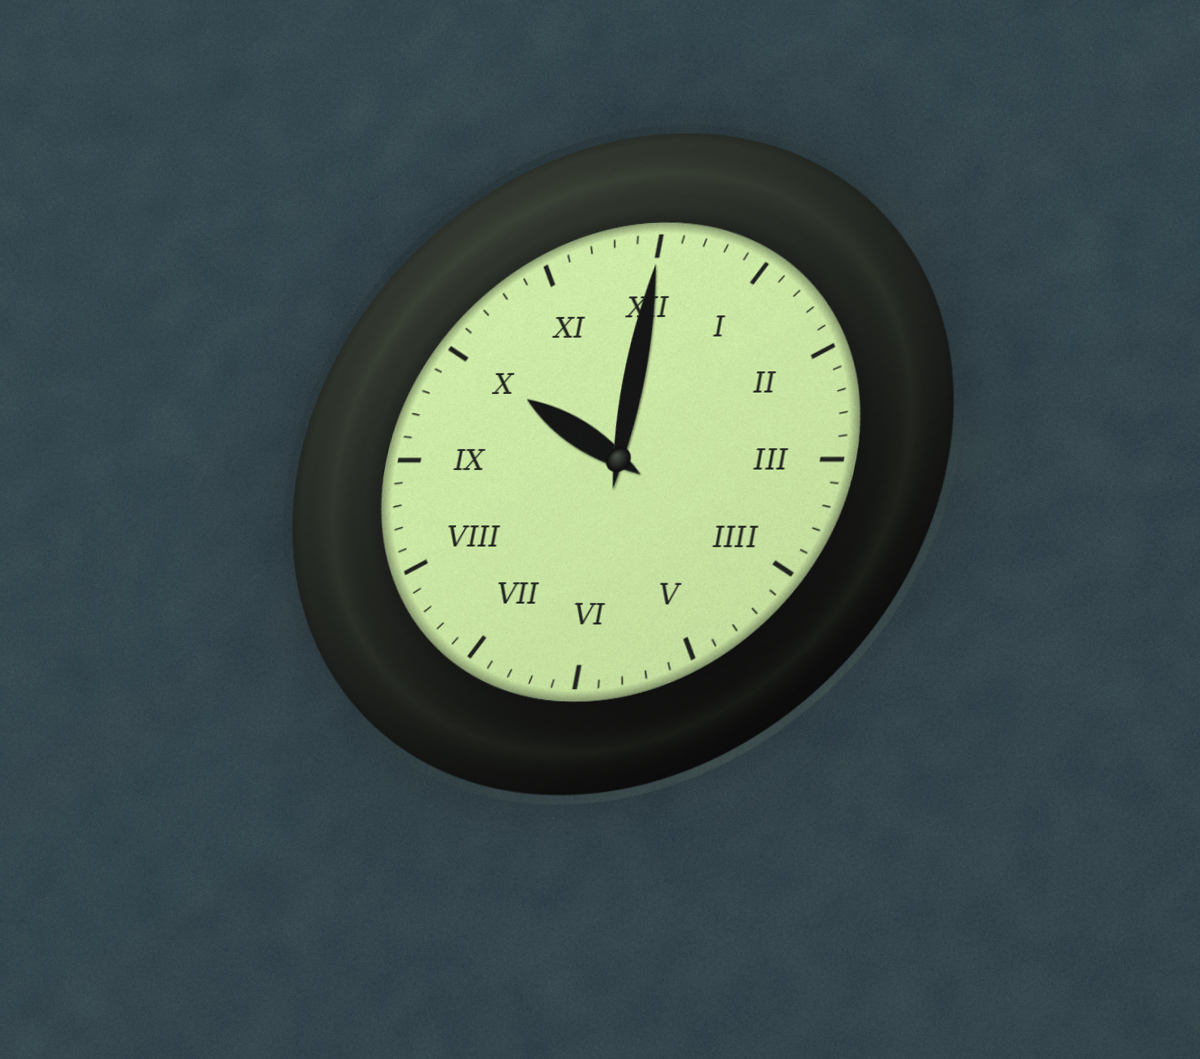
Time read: **10:00**
